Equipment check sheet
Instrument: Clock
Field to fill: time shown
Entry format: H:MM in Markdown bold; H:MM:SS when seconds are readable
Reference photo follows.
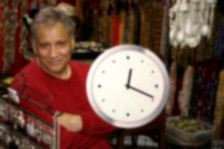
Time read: **12:19**
